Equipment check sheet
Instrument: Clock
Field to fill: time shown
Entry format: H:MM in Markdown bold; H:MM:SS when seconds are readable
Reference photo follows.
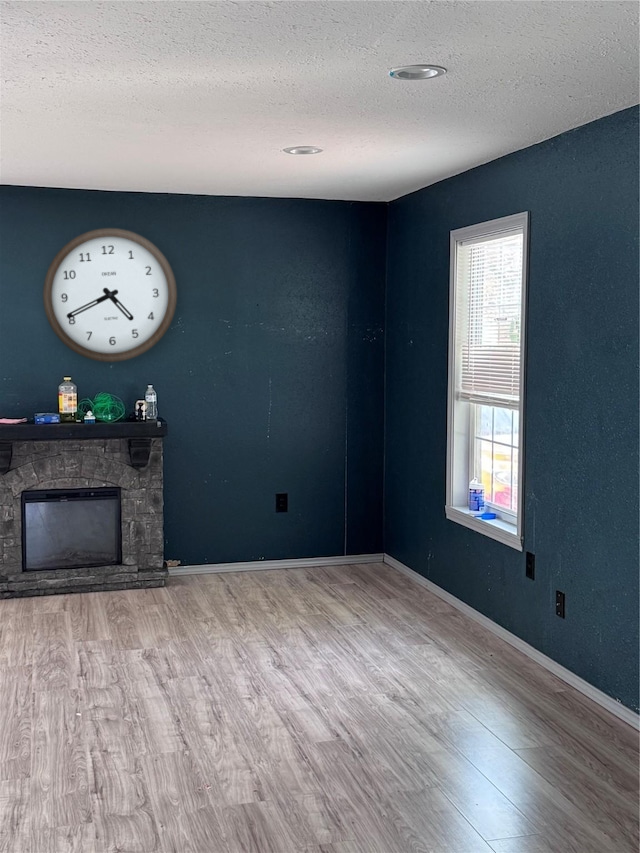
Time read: **4:41**
